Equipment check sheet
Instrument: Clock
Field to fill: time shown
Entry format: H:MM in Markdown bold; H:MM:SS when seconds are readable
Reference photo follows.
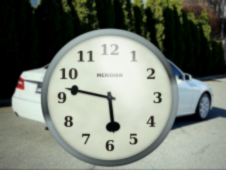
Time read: **5:47**
